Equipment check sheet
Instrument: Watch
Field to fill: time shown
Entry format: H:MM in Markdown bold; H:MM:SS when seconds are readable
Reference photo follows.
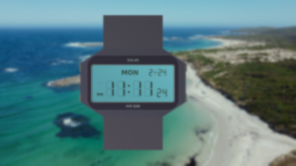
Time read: **11:11**
